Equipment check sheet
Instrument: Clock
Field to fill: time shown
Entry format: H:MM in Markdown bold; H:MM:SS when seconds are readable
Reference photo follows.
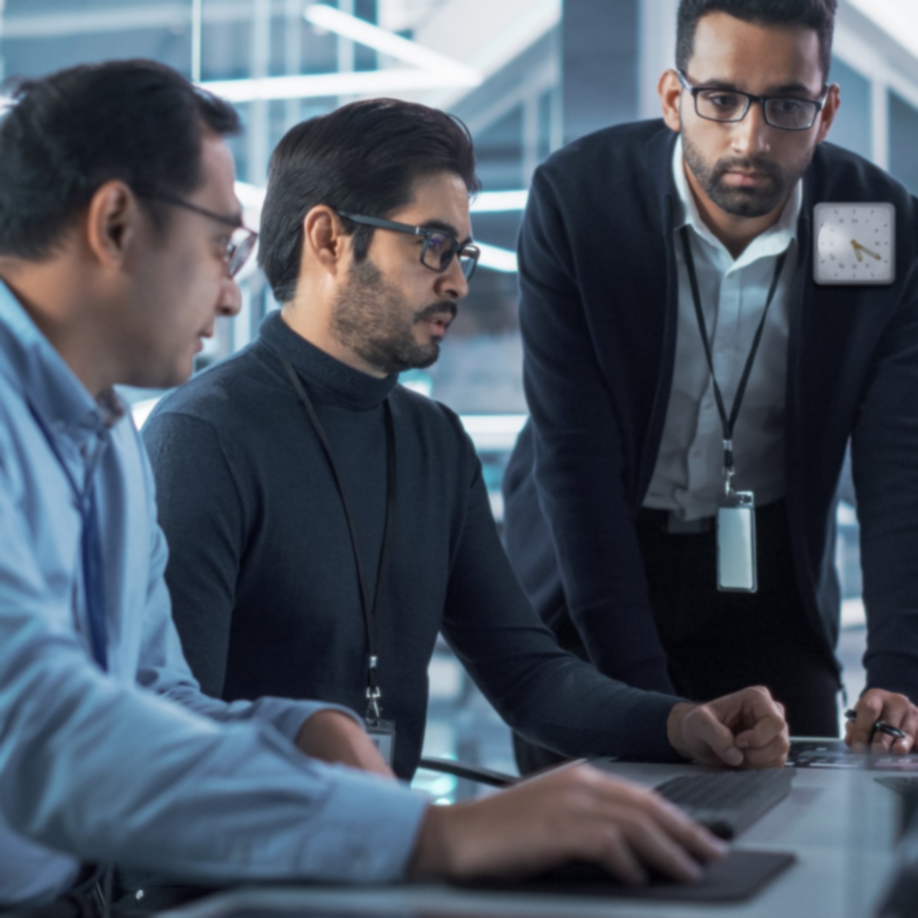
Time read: **5:20**
